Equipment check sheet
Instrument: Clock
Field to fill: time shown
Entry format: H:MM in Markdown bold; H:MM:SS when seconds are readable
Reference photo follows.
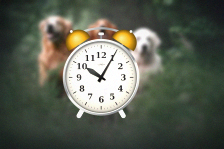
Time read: **10:05**
